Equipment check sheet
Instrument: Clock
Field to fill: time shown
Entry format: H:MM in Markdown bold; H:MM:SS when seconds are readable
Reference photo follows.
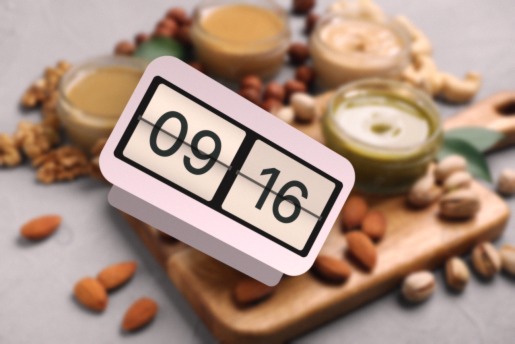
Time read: **9:16**
